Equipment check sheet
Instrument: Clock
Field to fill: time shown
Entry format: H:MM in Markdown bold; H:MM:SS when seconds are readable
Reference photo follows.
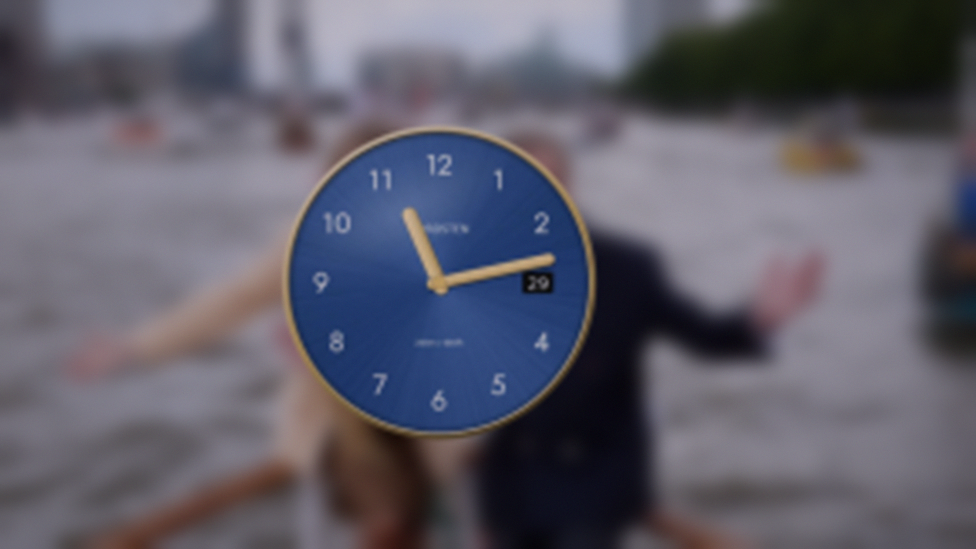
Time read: **11:13**
